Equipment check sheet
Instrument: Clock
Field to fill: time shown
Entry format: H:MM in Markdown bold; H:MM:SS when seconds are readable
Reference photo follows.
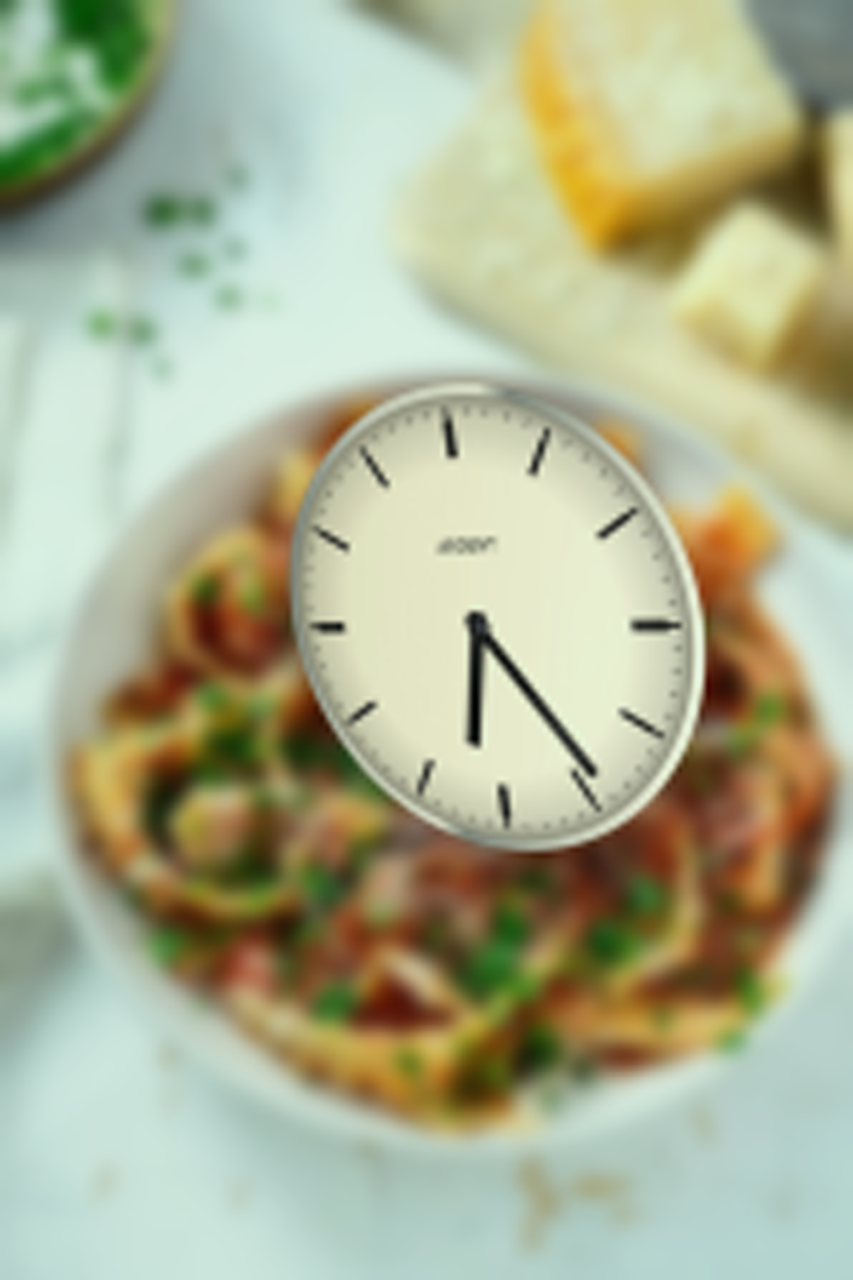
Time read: **6:24**
